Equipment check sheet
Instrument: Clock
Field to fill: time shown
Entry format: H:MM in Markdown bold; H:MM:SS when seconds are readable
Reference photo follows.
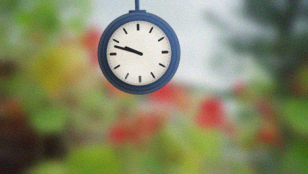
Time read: **9:48**
